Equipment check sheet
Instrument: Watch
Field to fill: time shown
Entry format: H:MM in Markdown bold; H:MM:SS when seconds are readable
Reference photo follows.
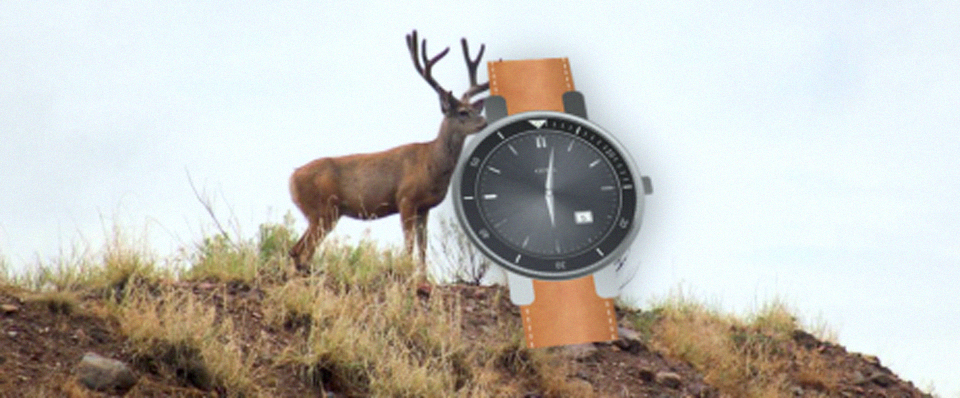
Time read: **6:02**
